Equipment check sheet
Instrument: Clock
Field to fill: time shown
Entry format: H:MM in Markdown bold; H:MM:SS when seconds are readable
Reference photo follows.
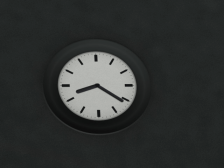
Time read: **8:21**
